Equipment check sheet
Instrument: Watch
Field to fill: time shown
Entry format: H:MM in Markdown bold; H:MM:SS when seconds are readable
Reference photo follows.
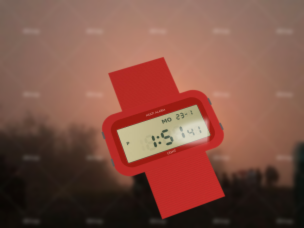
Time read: **1:51:41**
